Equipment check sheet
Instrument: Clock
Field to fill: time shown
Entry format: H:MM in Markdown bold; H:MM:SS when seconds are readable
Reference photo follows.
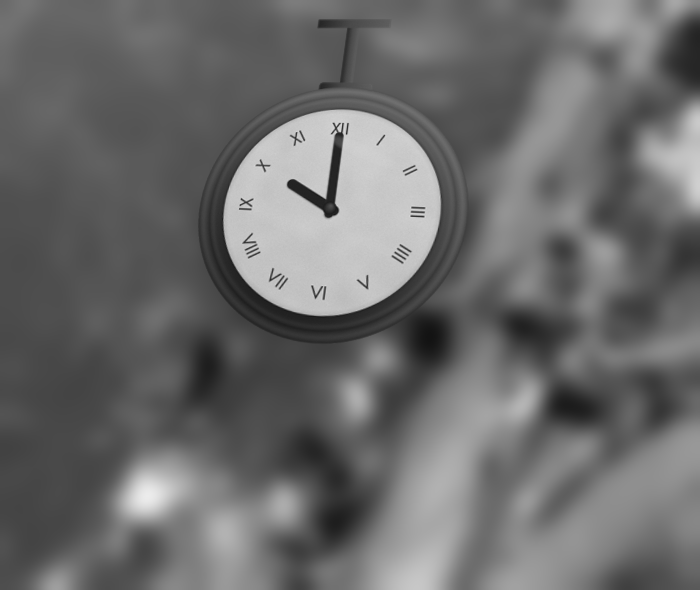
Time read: **10:00**
